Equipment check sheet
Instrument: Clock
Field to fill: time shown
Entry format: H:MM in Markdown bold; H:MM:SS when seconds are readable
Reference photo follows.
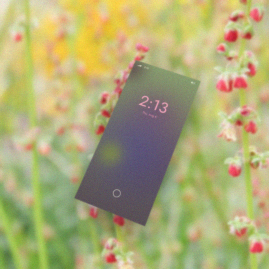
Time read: **2:13**
